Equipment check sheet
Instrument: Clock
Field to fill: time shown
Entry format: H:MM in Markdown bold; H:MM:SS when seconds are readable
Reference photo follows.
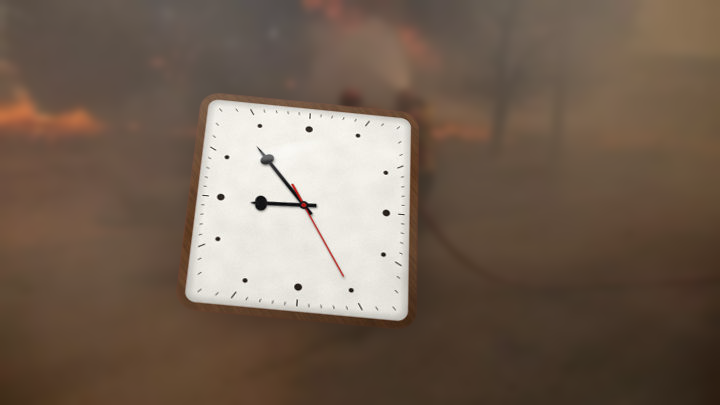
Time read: **8:53:25**
